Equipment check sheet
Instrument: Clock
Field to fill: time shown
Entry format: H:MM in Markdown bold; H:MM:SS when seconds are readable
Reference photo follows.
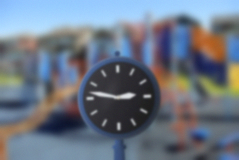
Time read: **2:47**
